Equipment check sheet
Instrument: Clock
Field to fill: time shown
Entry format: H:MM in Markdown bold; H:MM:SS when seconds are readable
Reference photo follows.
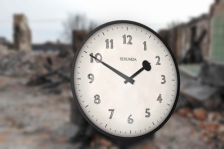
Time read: **1:50**
